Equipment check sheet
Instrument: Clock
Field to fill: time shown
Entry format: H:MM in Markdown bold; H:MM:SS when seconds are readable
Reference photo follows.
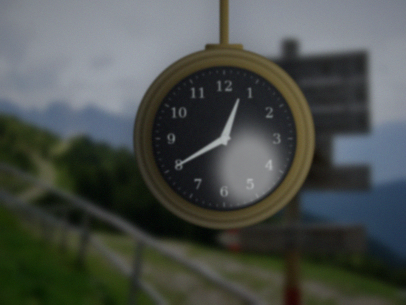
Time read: **12:40**
